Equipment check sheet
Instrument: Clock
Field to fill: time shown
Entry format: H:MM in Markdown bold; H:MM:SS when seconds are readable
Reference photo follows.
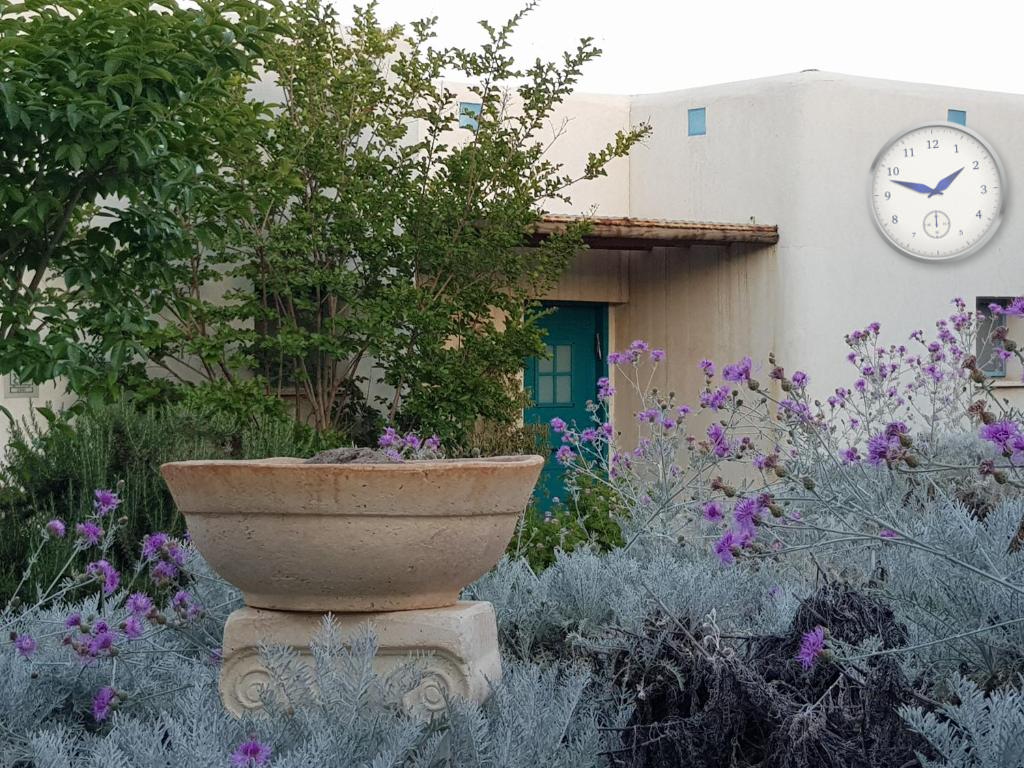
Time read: **1:48**
